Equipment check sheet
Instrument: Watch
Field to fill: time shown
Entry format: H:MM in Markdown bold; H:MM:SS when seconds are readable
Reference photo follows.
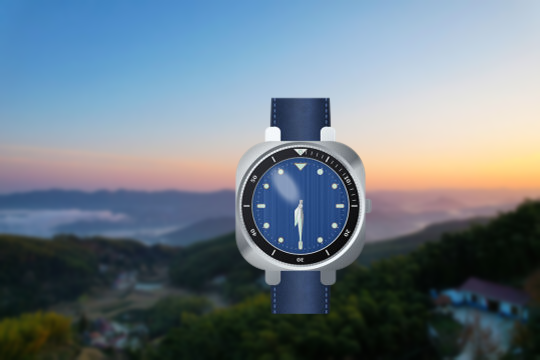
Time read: **6:30**
